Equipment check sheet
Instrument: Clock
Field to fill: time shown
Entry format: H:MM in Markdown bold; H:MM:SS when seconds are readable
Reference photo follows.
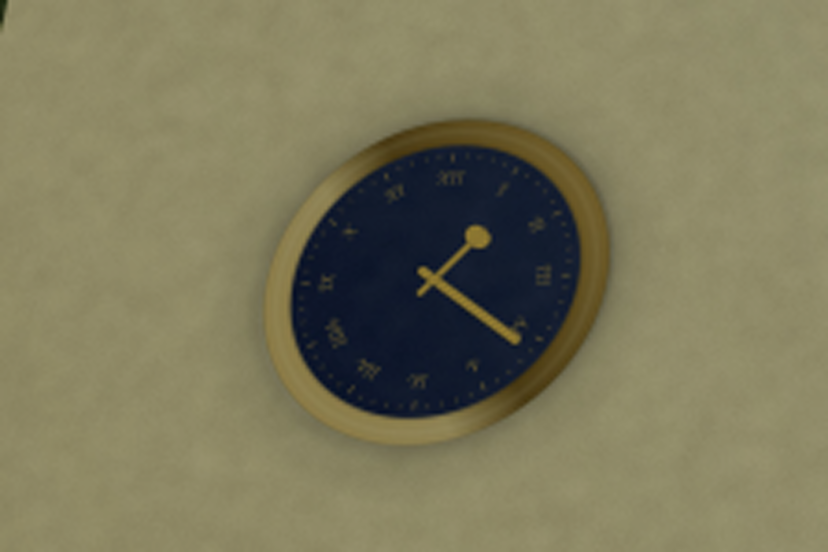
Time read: **1:21**
